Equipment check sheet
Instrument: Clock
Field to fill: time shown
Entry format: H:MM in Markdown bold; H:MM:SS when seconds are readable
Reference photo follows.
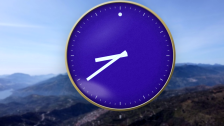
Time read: **8:39**
